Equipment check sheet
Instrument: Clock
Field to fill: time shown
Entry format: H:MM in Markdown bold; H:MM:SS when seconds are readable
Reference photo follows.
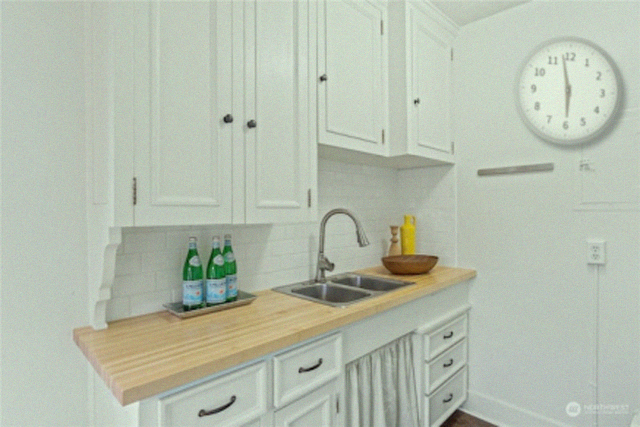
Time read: **5:58**
